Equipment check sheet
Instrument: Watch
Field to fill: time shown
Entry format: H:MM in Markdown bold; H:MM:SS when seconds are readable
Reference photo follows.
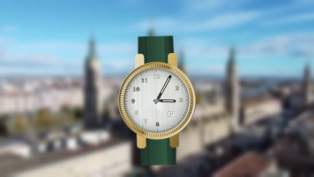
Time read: **3:05**
